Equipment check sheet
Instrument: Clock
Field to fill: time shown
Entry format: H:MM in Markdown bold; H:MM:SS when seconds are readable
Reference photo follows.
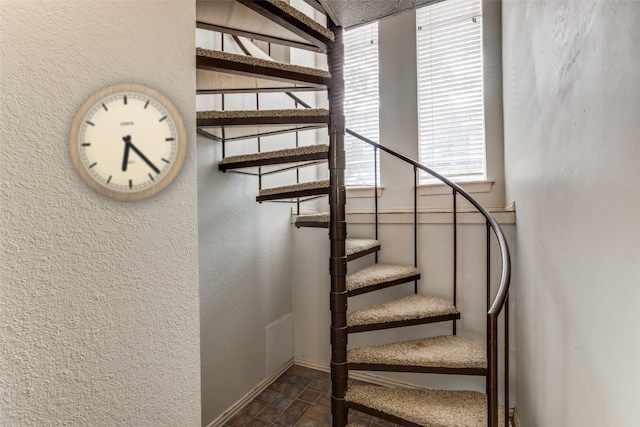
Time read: **6:23**
